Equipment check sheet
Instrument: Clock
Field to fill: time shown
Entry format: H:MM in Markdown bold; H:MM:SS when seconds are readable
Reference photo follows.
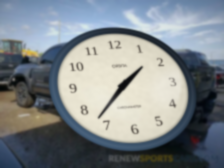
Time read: **1:37**
